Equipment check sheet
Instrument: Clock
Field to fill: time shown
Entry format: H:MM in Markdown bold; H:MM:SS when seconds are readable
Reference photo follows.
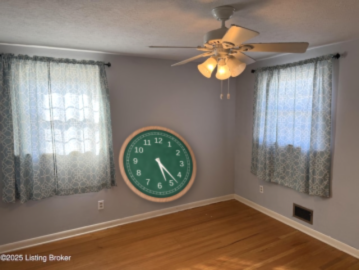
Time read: **5:23**
